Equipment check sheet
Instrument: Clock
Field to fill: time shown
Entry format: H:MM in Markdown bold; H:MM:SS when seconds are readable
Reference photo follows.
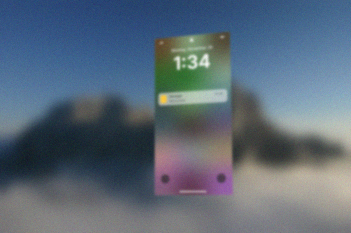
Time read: **1:34**
